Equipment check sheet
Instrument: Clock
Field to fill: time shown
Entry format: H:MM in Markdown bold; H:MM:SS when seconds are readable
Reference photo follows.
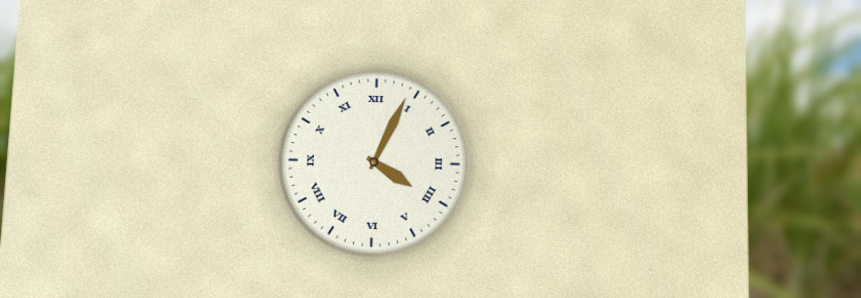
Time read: **4:04**
